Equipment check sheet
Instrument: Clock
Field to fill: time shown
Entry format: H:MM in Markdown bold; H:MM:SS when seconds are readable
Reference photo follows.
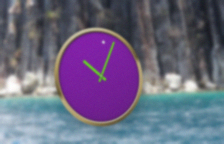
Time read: **10:03**
